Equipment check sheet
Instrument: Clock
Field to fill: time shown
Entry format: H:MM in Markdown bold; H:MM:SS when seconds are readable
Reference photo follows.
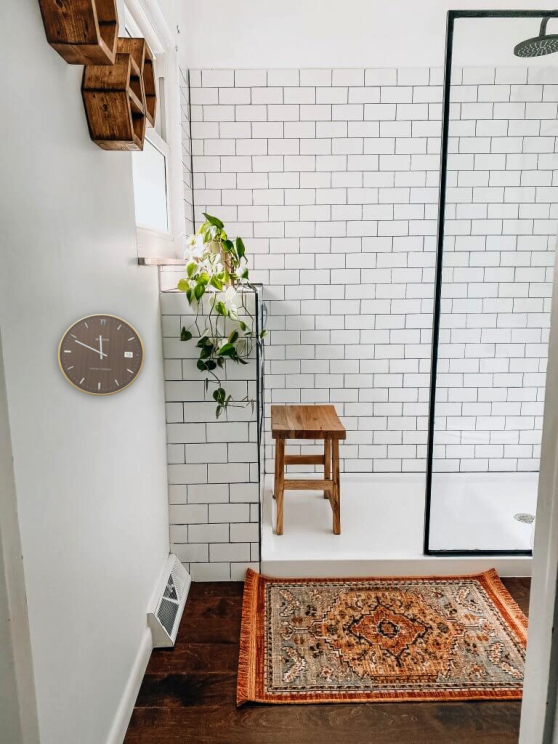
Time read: **11:49**
